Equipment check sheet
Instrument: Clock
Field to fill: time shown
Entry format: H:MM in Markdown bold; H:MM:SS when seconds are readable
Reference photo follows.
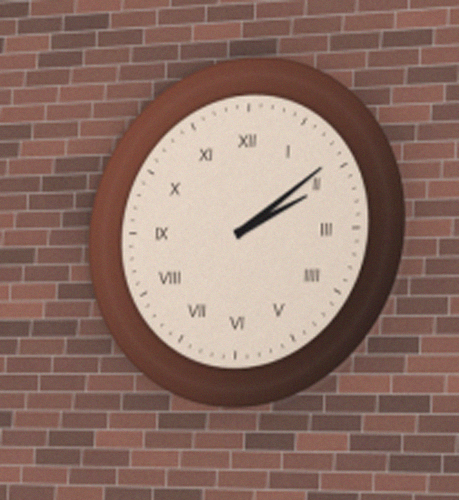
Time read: **2:09**
